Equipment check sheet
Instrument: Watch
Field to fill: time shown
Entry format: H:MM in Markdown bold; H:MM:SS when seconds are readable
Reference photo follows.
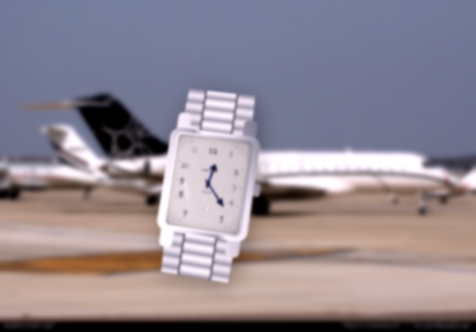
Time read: **12:23**
